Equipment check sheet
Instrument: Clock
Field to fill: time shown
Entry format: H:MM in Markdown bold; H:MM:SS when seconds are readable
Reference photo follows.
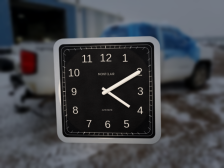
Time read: **4:10**
